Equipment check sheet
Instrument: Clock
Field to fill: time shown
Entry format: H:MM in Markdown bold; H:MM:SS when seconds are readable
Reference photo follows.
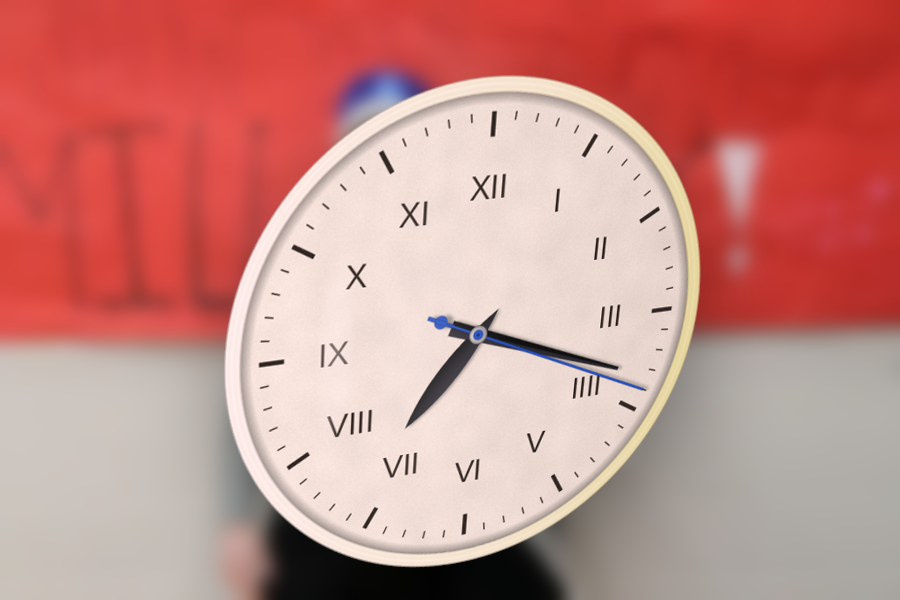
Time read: **7:18:19**
